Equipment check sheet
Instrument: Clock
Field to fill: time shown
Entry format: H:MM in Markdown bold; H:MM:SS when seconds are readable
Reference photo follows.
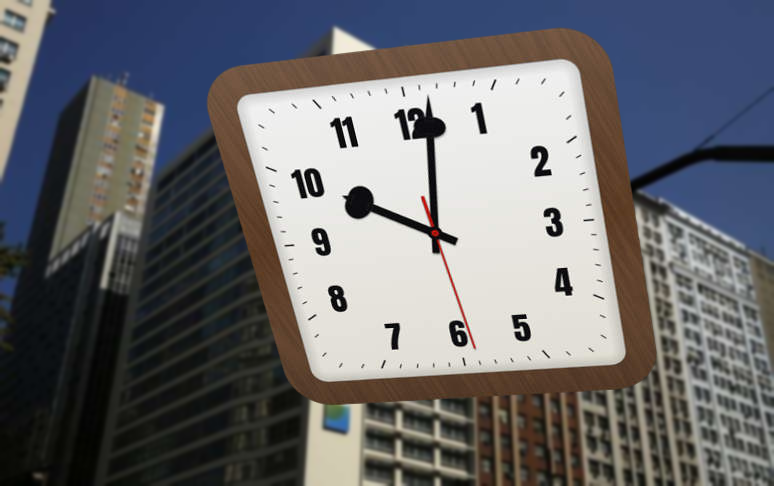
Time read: **10:01:29**
